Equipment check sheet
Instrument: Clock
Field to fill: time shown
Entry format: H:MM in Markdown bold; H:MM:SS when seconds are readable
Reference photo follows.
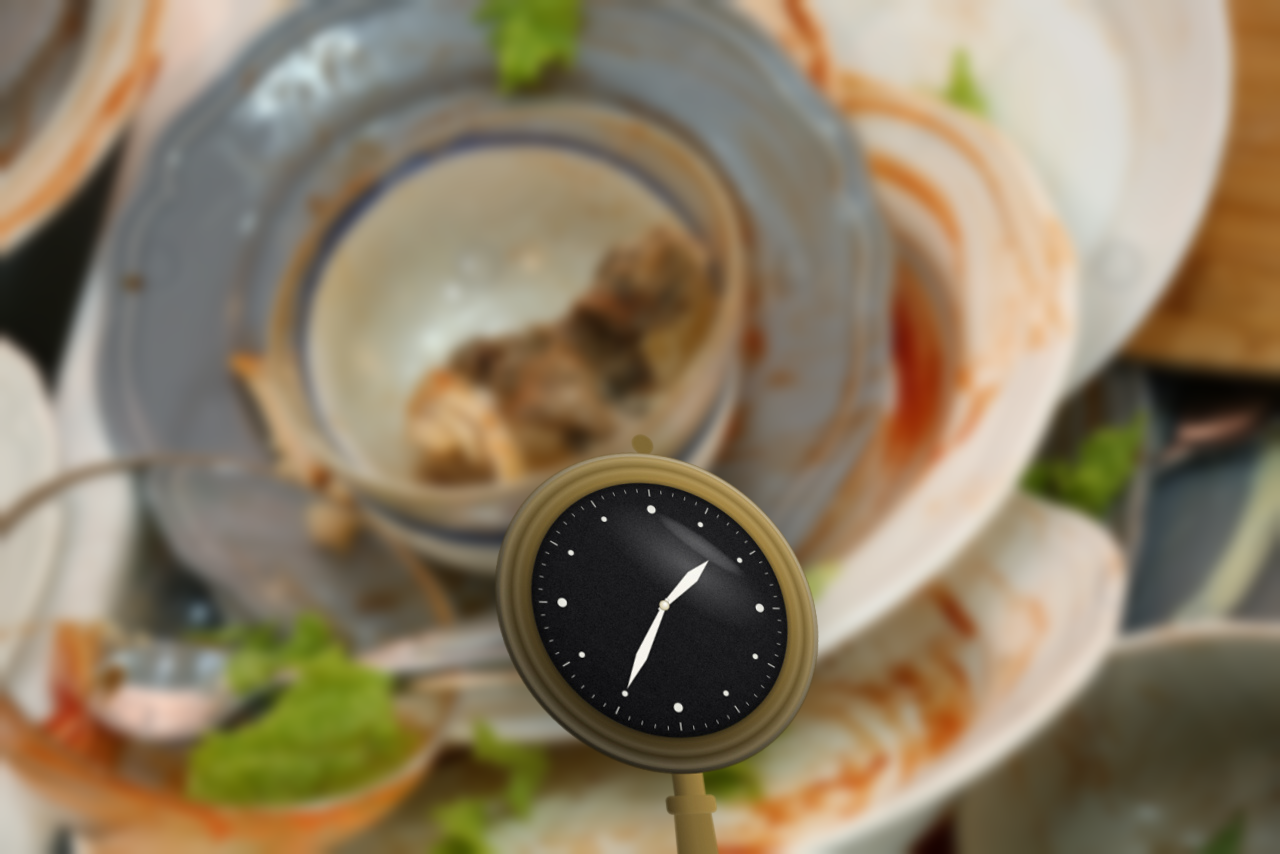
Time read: **1:35**
